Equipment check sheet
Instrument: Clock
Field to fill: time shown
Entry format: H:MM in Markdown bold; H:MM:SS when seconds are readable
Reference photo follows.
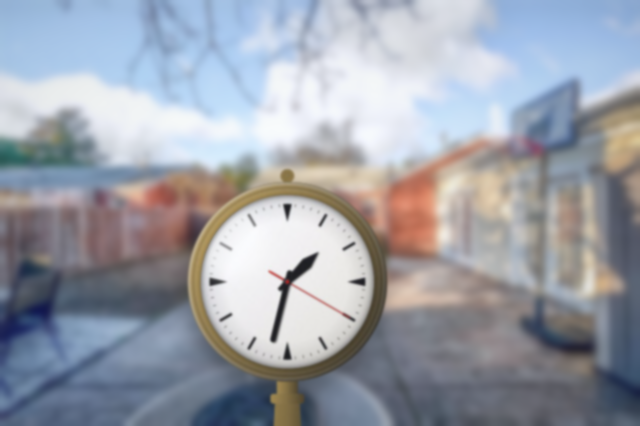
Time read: **1:32:20**
